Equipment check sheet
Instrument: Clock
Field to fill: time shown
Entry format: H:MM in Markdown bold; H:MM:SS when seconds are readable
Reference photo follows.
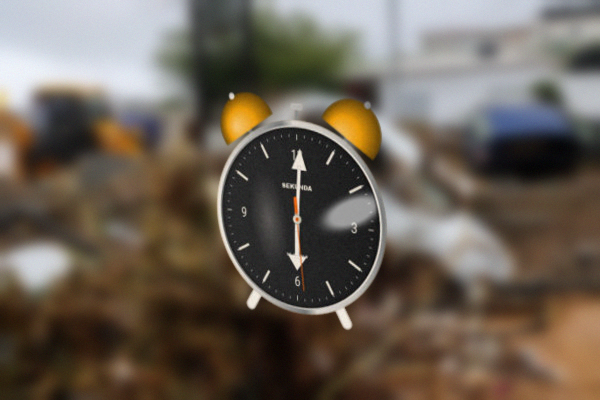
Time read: **6:00:29**
